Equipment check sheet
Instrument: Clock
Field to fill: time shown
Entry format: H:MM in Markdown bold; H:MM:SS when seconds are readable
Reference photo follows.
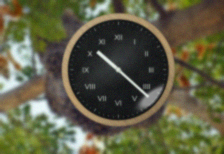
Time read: **10:22**
